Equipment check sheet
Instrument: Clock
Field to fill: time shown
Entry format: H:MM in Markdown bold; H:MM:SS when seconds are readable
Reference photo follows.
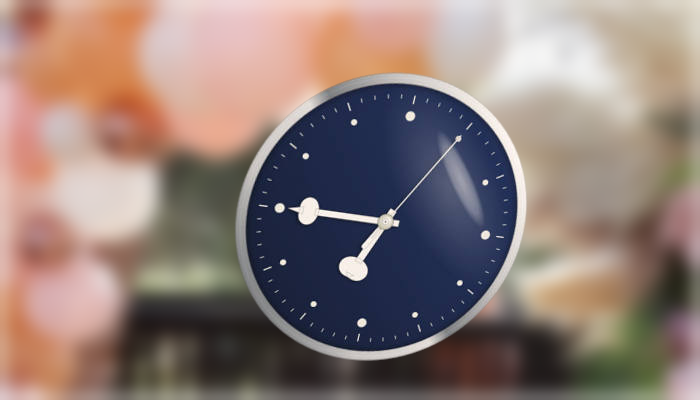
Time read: **6:45:05**
